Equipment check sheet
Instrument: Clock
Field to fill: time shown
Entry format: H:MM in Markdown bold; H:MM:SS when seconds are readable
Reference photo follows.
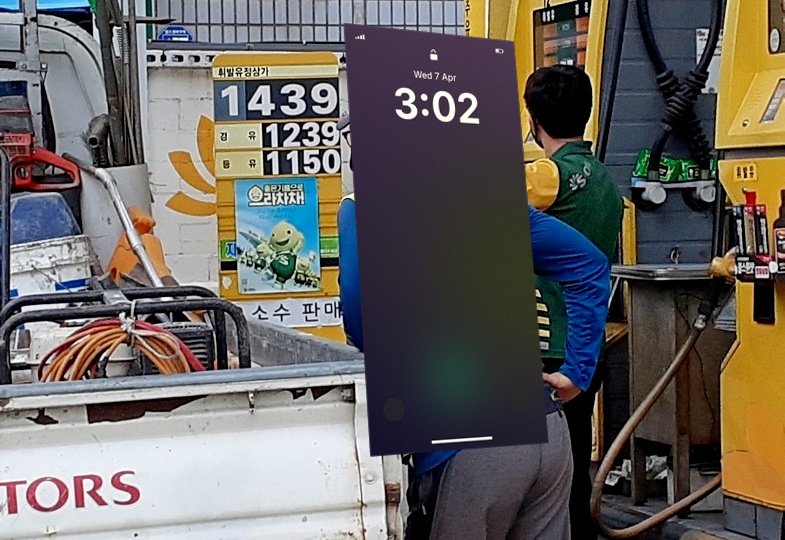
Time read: **3:02**
